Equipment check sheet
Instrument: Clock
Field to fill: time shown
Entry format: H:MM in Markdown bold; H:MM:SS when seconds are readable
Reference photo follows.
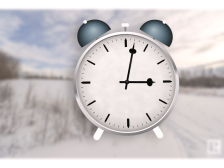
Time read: **3:02**
